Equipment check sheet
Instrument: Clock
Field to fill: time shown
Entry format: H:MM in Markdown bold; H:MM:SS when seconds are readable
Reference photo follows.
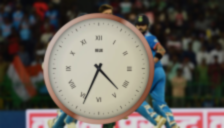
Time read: **4:34**
